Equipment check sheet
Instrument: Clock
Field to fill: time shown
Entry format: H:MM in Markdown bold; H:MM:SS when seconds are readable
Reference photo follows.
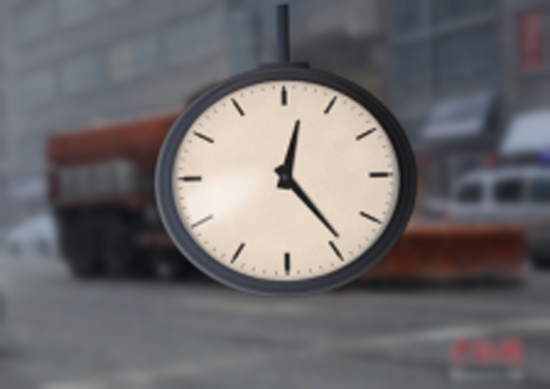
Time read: **12:24**
